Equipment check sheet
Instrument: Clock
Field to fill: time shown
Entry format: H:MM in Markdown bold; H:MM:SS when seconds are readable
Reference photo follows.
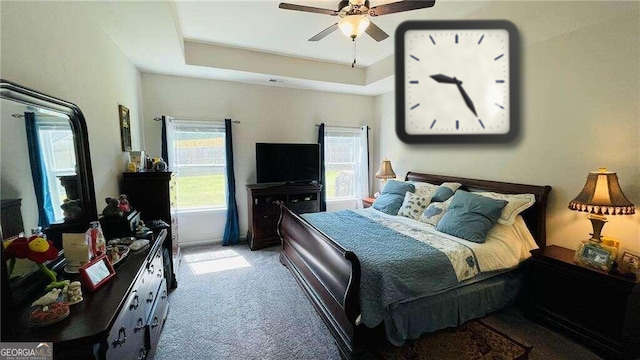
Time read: **9:25**
